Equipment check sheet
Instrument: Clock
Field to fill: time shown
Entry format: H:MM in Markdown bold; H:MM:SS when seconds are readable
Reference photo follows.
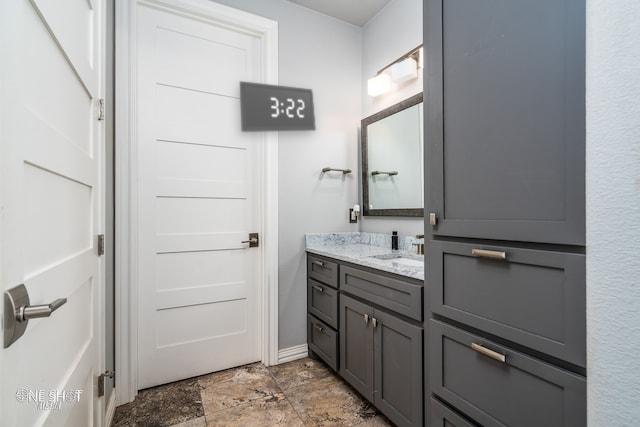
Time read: **3:22**
